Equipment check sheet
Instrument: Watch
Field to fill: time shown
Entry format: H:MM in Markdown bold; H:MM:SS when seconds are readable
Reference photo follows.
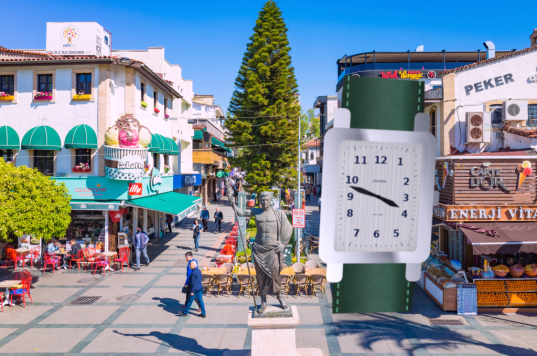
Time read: **3:48**
